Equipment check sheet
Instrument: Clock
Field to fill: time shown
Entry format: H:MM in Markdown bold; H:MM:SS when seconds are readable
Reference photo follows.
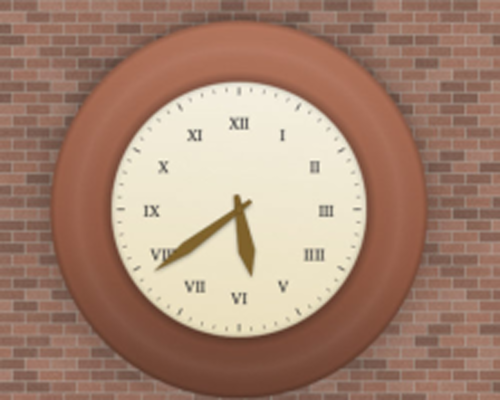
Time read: **5:39**
